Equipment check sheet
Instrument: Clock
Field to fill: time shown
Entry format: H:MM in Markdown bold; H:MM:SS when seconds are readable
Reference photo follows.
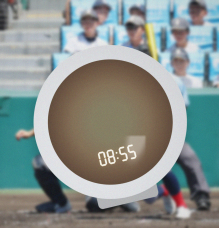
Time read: **8:55**
